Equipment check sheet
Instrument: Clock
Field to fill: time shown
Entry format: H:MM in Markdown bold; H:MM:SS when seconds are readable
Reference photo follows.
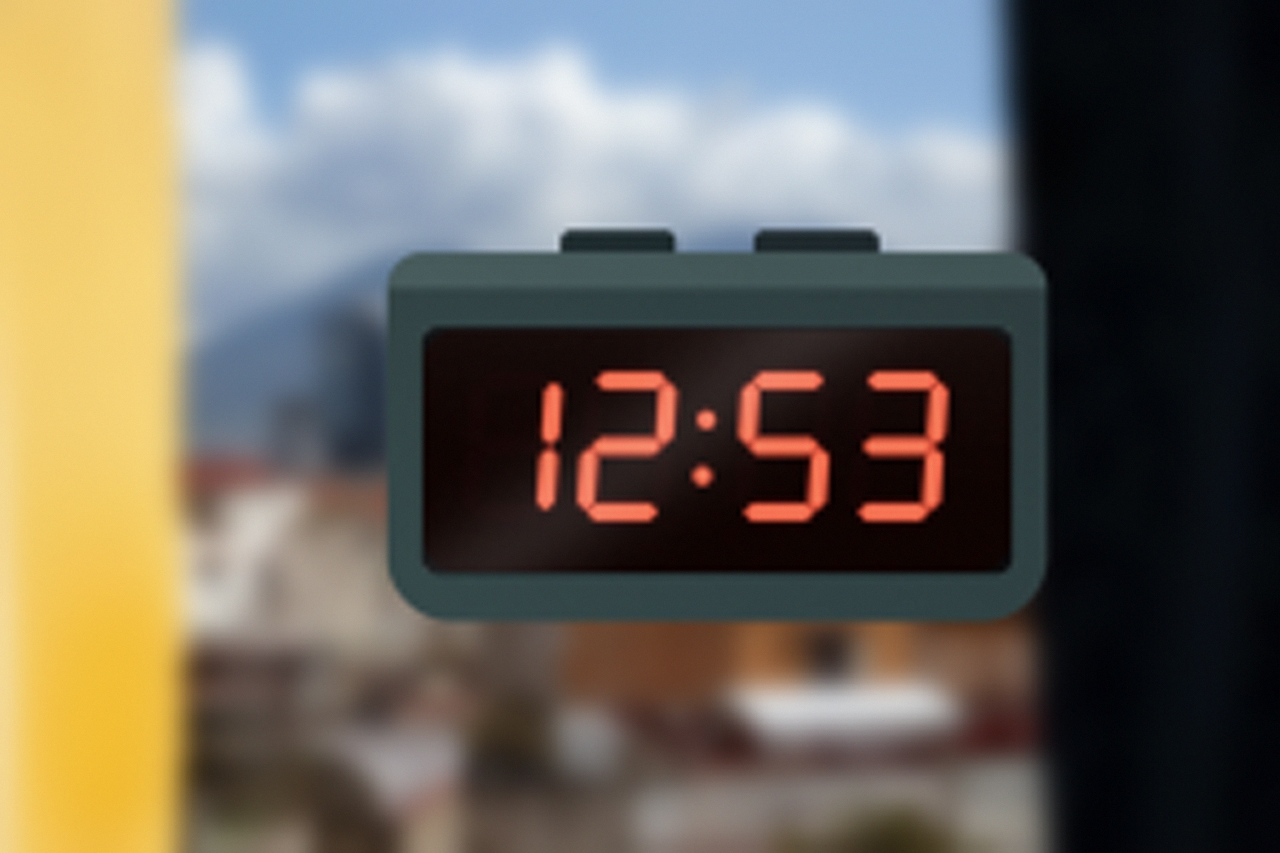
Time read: **12:53**
